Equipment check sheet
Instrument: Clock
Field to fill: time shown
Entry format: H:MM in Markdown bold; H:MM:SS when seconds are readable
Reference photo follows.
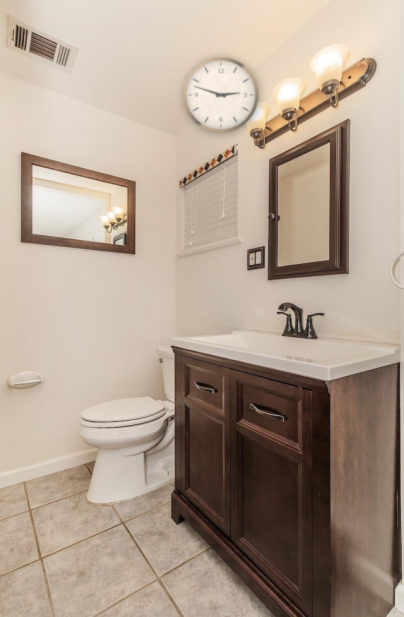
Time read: **2:48**
